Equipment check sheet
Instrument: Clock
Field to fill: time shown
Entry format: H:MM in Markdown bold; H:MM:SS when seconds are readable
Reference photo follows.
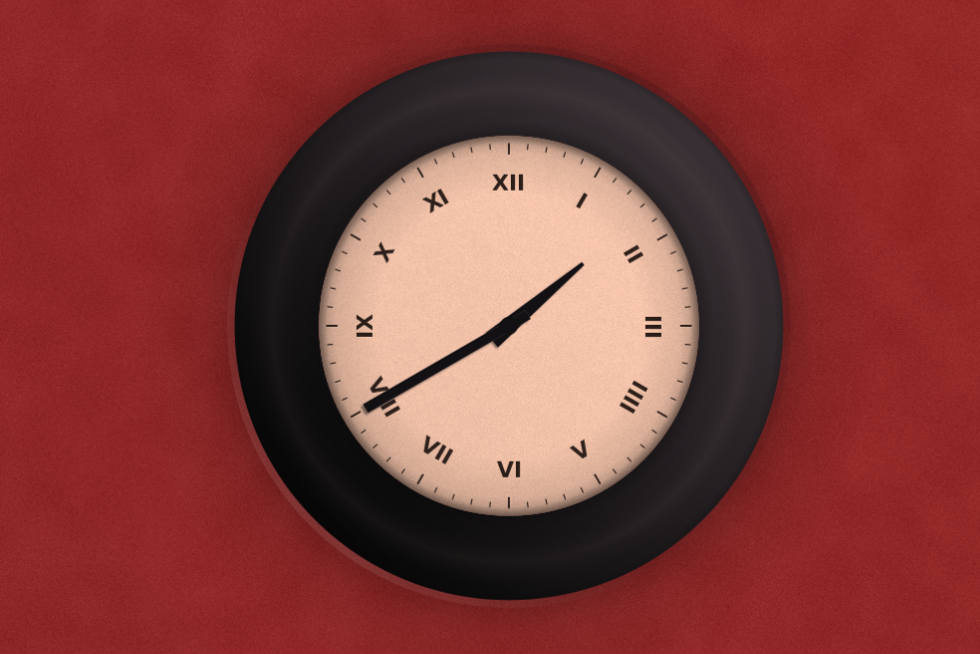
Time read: **1:40**
